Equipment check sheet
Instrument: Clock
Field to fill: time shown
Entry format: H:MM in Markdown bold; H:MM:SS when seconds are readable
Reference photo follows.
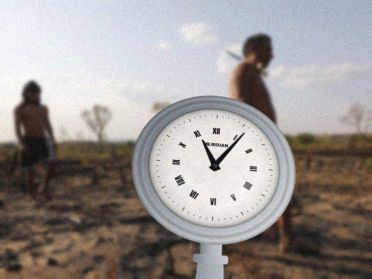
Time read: **11:06**
